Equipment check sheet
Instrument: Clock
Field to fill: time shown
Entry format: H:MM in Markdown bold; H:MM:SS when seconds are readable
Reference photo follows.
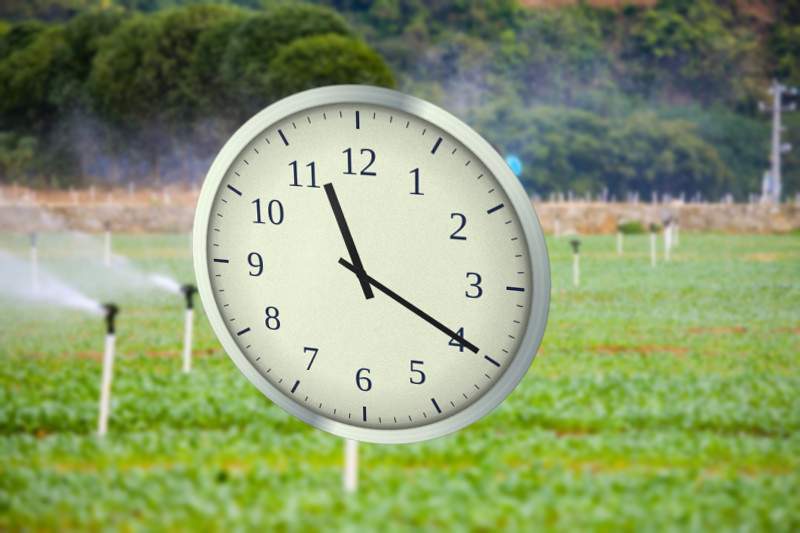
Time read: **11:20**
